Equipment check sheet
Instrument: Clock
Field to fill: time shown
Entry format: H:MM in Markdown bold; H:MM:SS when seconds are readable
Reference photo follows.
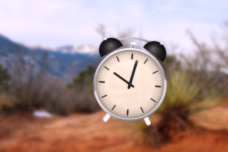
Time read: **10:02**
